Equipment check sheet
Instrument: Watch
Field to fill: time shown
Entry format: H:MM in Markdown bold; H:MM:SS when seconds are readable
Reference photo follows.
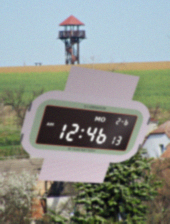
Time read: **12:46**
